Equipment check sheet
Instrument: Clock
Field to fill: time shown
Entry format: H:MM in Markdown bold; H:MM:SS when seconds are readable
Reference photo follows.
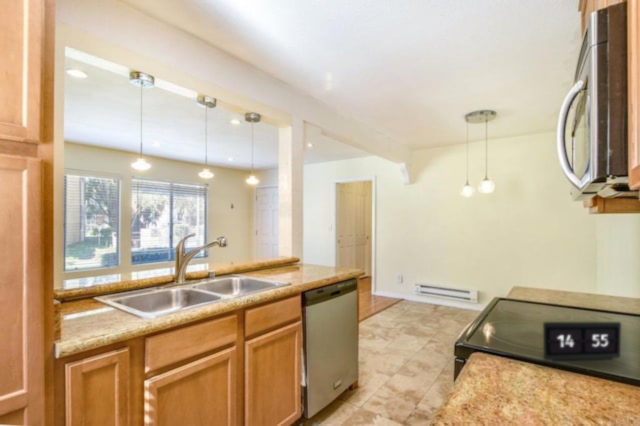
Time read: **14:55**
